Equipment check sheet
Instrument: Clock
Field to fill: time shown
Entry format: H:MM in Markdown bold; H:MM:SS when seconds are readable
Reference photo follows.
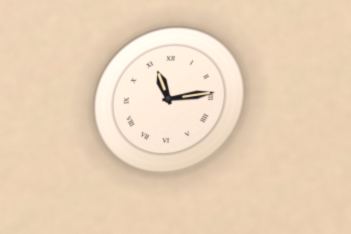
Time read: **11:14**
